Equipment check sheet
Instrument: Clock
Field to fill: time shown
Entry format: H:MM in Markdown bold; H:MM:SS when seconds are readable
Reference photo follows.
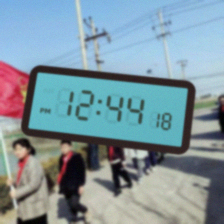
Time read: **12:44:18**
